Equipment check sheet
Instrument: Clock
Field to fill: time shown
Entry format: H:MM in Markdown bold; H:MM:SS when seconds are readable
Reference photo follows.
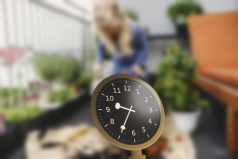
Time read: **9:35**
